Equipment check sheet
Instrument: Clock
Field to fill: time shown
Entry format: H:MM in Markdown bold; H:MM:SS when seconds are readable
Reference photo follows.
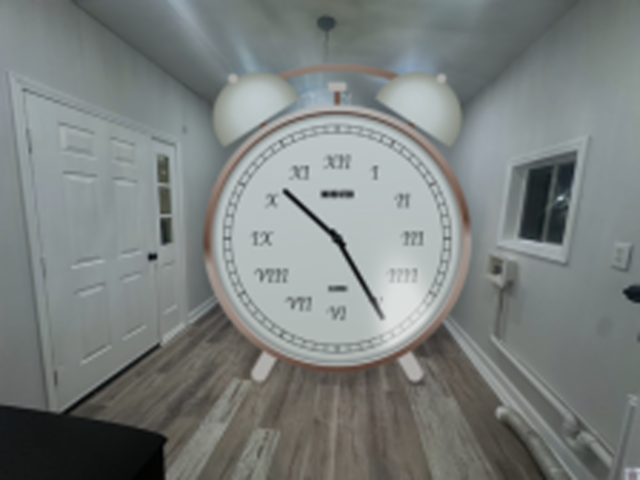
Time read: **10:25**
